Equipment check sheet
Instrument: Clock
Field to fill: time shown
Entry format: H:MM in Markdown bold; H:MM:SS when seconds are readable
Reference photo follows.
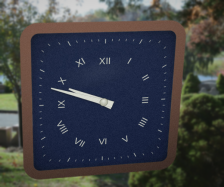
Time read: **9:48**
